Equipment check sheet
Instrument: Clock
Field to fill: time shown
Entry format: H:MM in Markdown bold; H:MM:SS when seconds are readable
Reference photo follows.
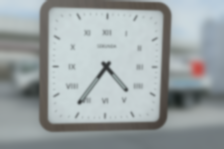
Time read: **4:36**
